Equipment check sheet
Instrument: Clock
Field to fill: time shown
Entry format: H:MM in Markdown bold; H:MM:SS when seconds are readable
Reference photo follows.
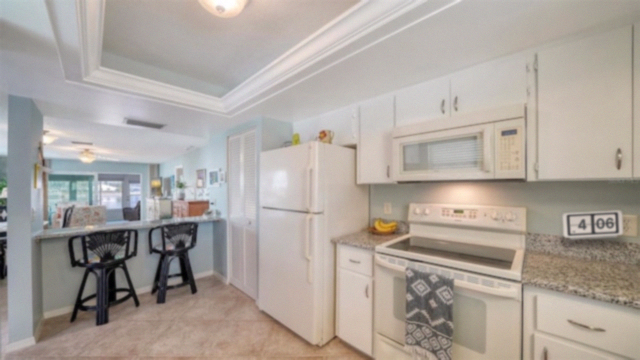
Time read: **4:06**
